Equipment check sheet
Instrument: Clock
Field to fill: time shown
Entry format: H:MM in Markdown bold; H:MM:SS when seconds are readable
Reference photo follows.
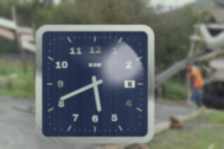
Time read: **5:41**
